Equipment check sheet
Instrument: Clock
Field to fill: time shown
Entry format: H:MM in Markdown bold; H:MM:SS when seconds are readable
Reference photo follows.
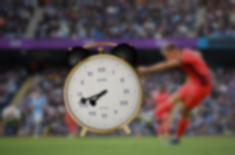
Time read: **7:42**
